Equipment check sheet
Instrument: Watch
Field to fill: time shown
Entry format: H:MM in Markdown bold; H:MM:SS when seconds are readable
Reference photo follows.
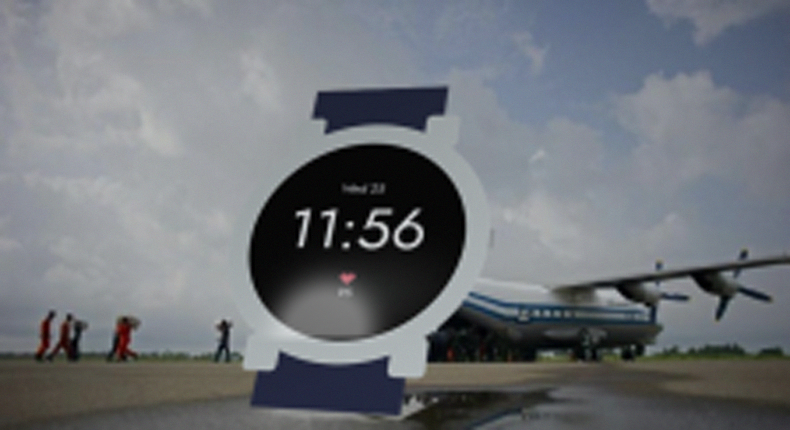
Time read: **11:56**
